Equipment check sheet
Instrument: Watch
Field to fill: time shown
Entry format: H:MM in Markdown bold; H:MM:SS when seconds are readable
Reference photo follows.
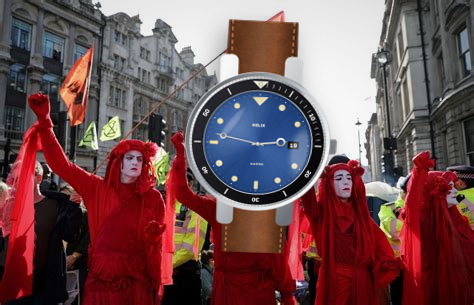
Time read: **2:47**
